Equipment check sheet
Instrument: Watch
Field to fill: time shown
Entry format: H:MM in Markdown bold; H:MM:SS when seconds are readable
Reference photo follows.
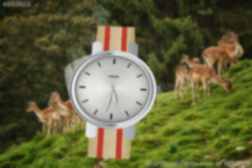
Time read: **5:32**
